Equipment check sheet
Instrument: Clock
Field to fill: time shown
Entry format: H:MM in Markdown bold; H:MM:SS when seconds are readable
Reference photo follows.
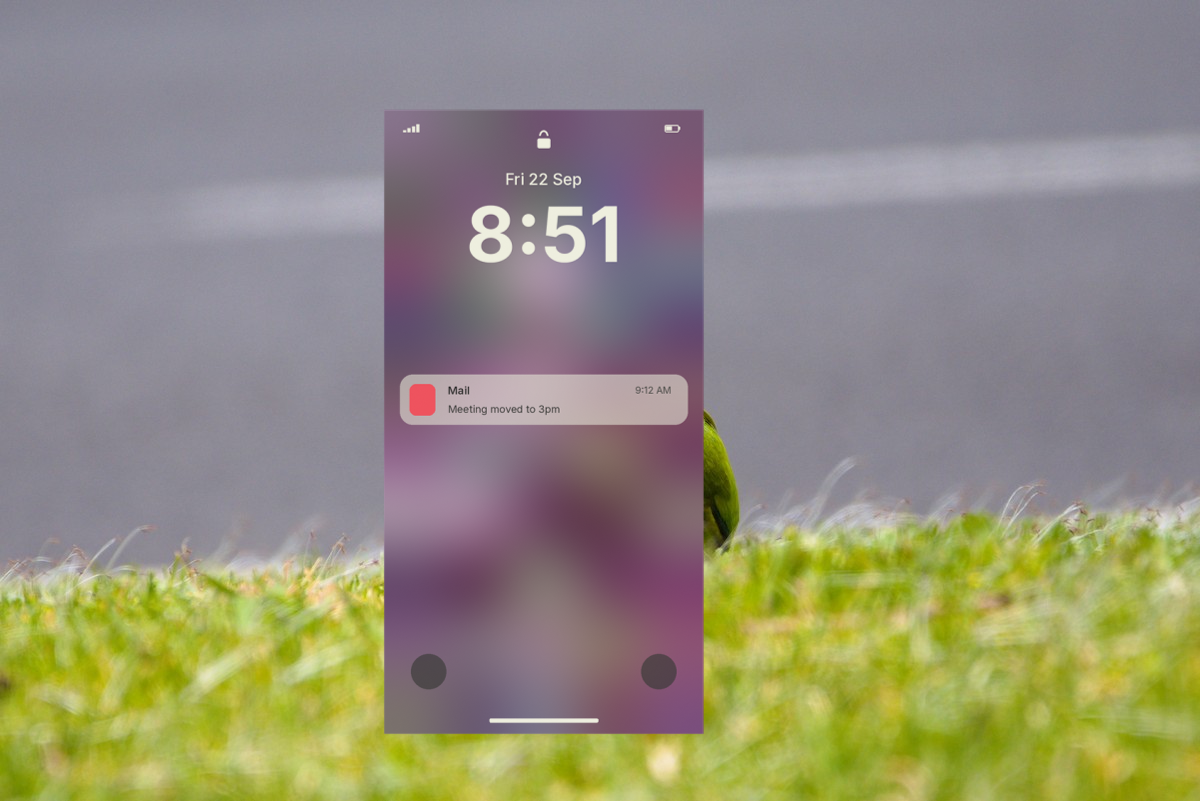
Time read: **8:51**
